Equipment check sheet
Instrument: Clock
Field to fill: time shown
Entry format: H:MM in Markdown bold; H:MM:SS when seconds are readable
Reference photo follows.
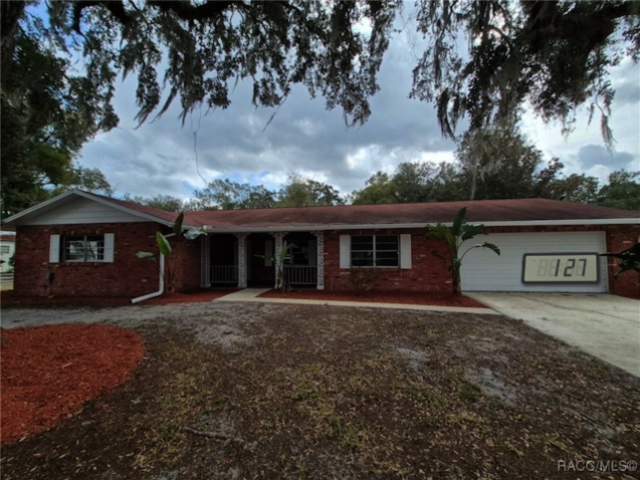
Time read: **1:27**
